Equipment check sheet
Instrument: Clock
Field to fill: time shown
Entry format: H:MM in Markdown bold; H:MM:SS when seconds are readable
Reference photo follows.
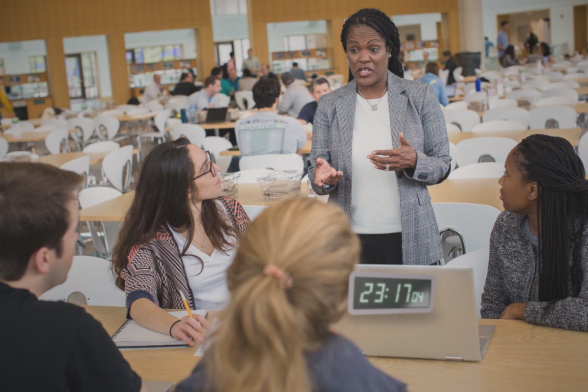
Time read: **23:17**
